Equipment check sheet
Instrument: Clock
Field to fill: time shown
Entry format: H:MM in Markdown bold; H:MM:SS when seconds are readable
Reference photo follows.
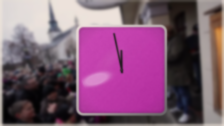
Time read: **11:58**
